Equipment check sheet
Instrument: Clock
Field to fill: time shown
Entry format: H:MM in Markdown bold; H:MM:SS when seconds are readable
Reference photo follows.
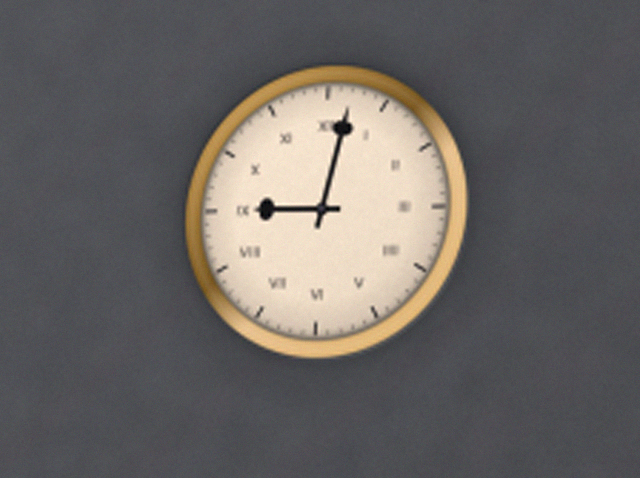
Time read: **9:02**
